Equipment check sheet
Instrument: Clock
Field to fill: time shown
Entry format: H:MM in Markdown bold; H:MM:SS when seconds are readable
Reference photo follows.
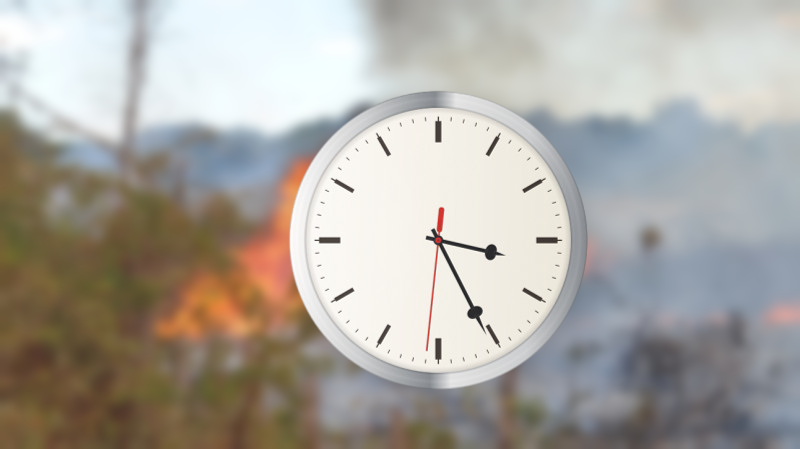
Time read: **3:25:31**
